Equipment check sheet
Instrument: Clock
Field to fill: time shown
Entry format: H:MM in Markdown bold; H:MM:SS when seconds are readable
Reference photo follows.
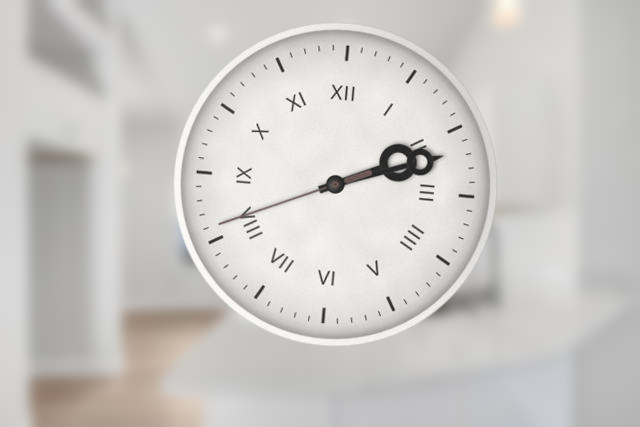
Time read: **2:11:41**
